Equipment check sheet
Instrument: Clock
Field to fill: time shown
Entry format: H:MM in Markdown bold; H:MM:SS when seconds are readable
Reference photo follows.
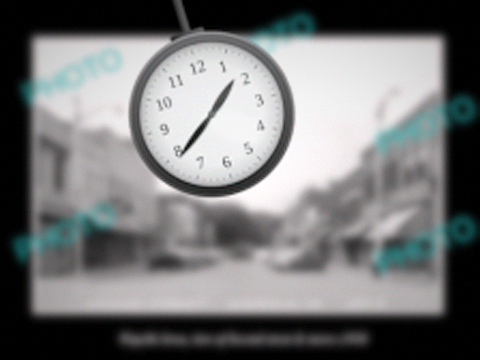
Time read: **1:39**
